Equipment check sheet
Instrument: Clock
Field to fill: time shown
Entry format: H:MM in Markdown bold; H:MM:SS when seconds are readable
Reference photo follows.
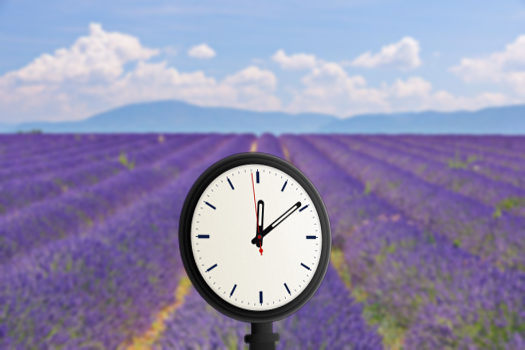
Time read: **12:08:59**
